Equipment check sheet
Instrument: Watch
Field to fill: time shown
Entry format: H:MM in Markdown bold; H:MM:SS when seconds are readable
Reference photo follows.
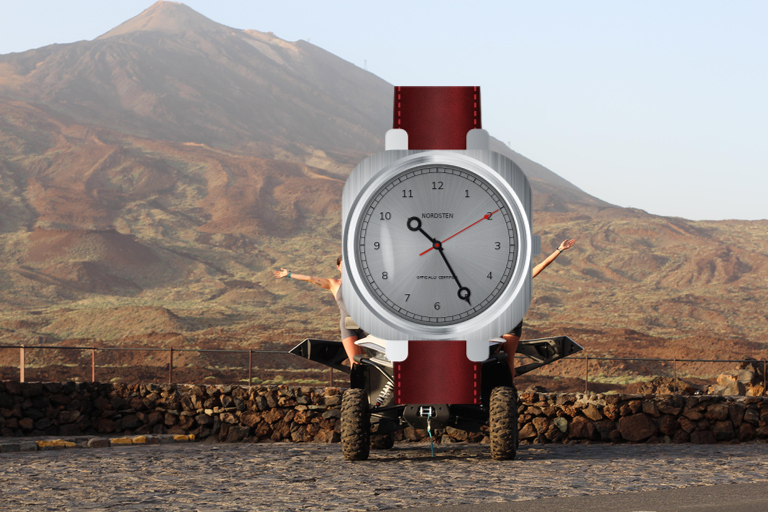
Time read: **10:25:10**
